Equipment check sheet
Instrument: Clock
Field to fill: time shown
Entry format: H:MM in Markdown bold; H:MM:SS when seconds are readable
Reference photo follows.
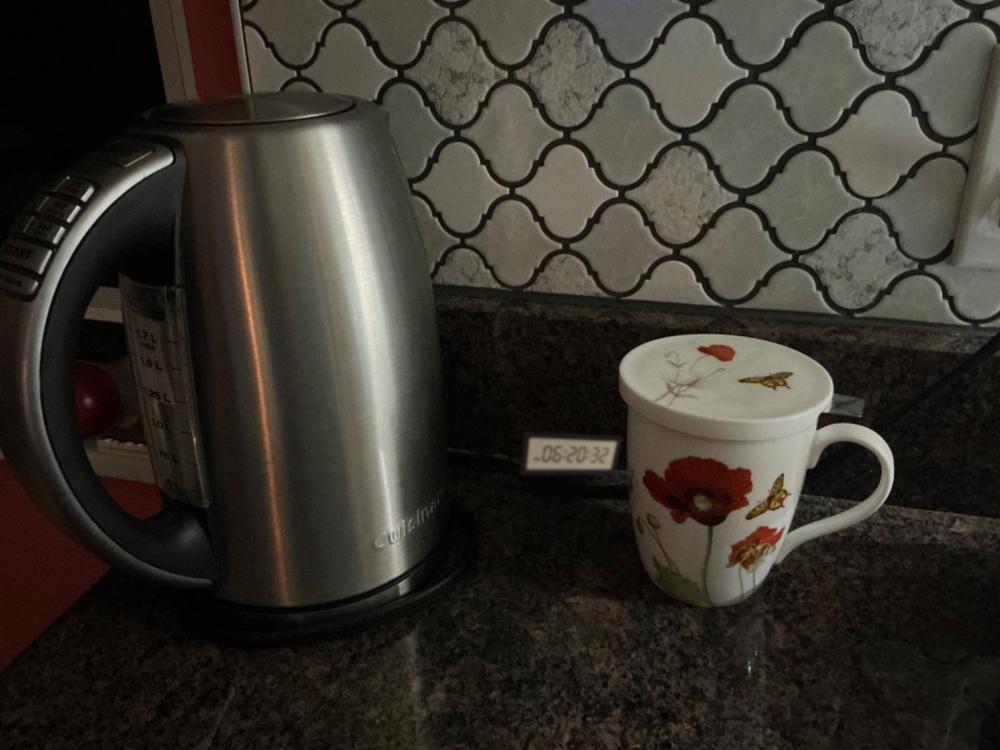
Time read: **6:20:32**
